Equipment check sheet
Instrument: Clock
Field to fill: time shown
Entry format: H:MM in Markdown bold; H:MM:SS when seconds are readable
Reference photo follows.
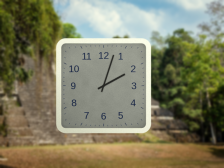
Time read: **2:03**
